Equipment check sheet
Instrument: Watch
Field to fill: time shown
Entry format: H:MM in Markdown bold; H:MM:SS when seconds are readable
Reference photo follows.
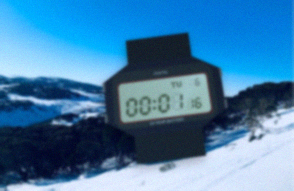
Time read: **0:01**
